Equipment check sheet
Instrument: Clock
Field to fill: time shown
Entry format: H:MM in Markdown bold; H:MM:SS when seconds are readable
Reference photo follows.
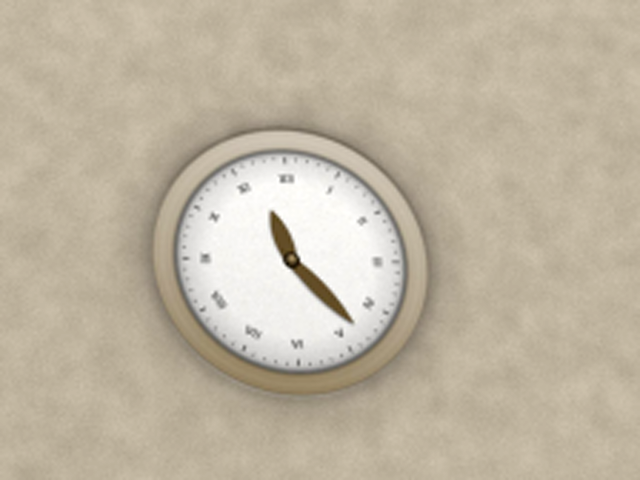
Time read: **11:23**
